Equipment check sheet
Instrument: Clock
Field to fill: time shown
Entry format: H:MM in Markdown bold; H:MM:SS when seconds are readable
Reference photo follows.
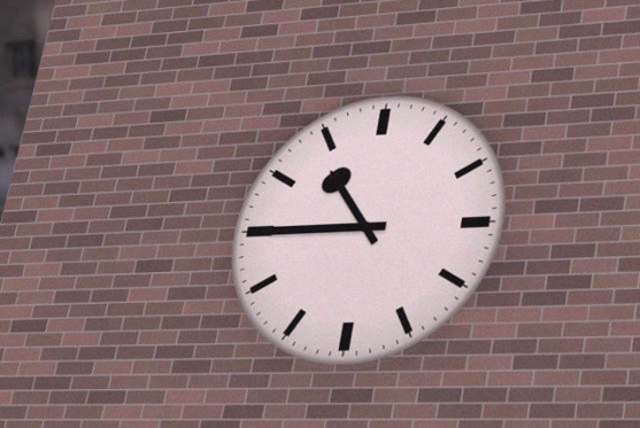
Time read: **10:45**
